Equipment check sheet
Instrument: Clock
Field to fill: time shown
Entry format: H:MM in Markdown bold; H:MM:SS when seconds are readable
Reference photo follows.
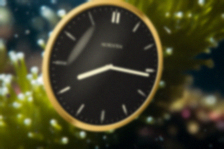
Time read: **8:16**
